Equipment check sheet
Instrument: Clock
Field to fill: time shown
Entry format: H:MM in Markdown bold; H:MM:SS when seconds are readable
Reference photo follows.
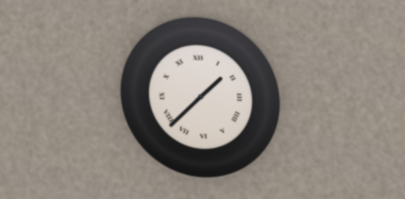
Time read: **1:38**
